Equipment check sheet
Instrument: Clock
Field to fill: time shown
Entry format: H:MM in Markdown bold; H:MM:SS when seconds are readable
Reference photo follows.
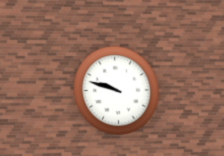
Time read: **9:48**
